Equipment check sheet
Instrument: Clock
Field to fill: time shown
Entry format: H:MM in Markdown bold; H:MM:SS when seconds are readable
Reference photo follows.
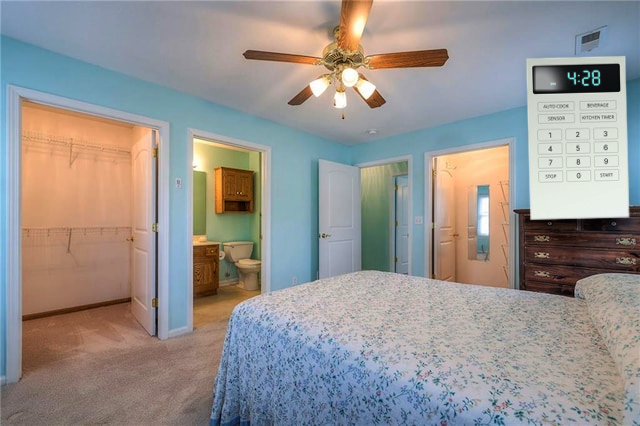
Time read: **4:28**
